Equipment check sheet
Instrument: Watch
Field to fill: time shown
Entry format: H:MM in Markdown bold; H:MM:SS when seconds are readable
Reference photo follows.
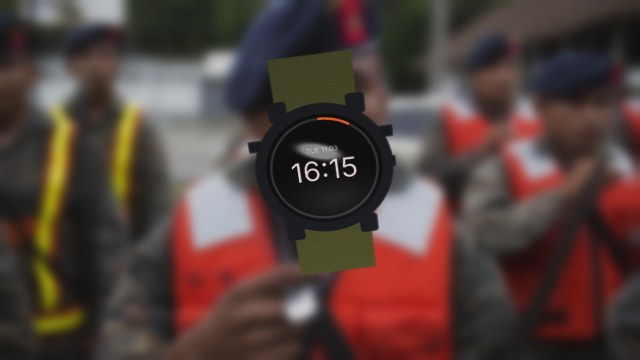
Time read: **16:15**
